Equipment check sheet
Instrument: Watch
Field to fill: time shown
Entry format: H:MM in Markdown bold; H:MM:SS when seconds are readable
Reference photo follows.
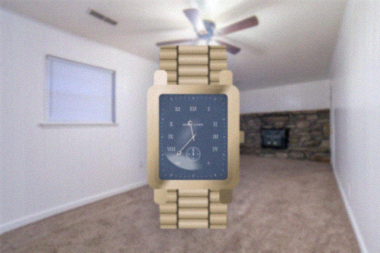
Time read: **11:37**
